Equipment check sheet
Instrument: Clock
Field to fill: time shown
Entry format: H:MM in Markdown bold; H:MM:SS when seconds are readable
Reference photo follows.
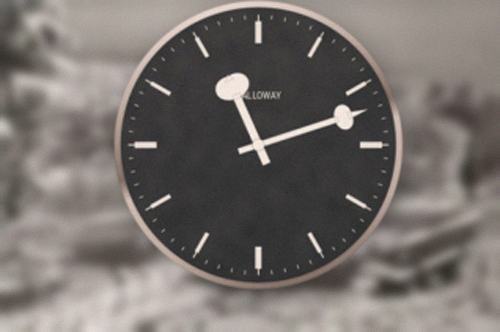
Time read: **11:12**
